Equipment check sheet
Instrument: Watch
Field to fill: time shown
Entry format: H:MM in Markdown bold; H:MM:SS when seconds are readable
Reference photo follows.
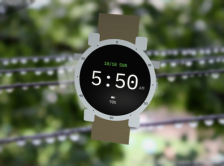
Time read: **5:50**
